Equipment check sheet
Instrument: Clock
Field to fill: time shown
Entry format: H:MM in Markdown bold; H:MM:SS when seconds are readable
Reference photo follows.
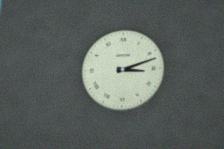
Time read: **3:12**
